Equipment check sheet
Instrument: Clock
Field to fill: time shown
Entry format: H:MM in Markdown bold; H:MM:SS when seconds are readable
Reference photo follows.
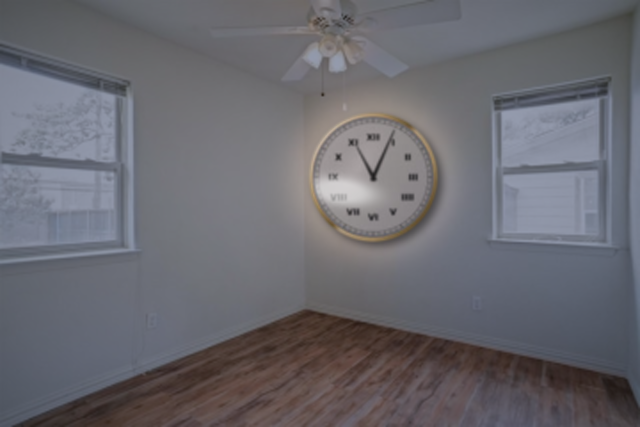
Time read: **11:04**
